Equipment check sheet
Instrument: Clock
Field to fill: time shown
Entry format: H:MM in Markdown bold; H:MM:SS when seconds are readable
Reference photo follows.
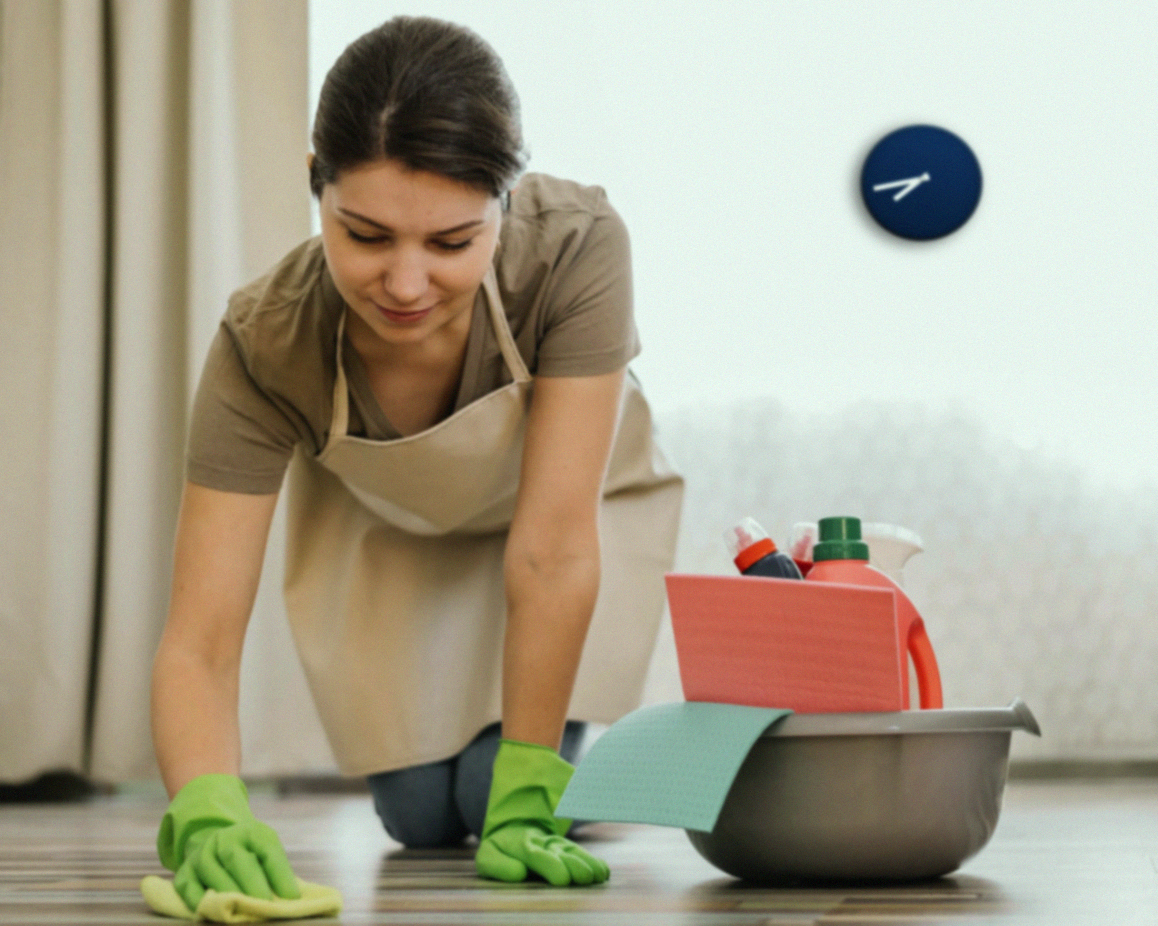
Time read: **7:43**
